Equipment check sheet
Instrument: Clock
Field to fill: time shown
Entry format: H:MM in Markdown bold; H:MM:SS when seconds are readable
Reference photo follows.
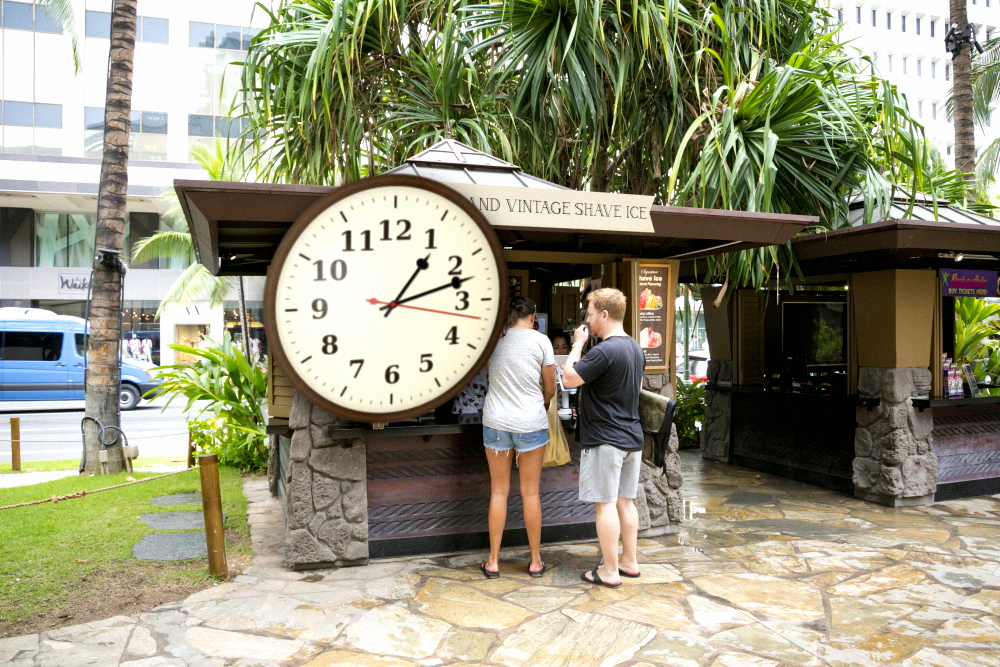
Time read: **1:12:17**
